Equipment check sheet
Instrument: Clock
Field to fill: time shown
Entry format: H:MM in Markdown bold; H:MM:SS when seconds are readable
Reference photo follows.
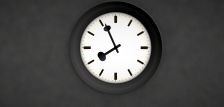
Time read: **7:56**
